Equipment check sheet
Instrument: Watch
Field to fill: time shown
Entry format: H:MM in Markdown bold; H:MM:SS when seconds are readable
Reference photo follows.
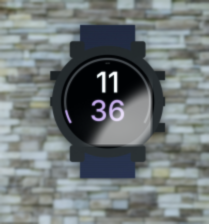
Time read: **11:36**
